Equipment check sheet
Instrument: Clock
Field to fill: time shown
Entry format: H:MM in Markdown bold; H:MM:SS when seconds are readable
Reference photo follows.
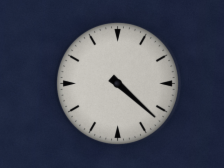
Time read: **4:22**
